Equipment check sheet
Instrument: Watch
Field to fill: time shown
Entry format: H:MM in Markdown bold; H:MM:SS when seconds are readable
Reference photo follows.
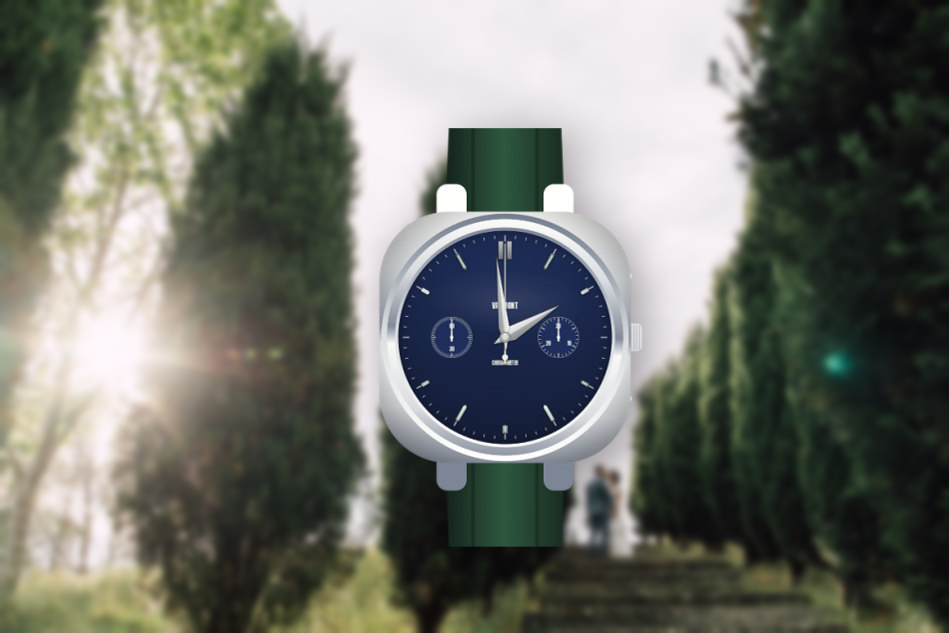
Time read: **1:59**
